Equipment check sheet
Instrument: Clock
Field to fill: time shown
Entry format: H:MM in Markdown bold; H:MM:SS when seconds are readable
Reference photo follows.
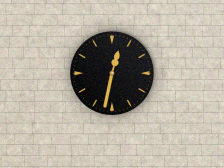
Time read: **12:32**
